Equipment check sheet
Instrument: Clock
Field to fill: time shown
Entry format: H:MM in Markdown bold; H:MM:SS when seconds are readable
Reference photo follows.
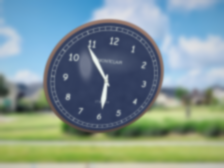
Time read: **5:54**
